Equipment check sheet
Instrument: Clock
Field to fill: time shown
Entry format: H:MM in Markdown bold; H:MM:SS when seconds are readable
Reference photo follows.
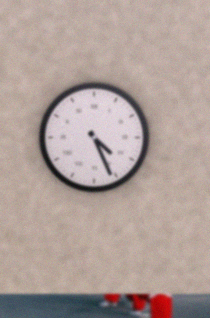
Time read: **4:26**
